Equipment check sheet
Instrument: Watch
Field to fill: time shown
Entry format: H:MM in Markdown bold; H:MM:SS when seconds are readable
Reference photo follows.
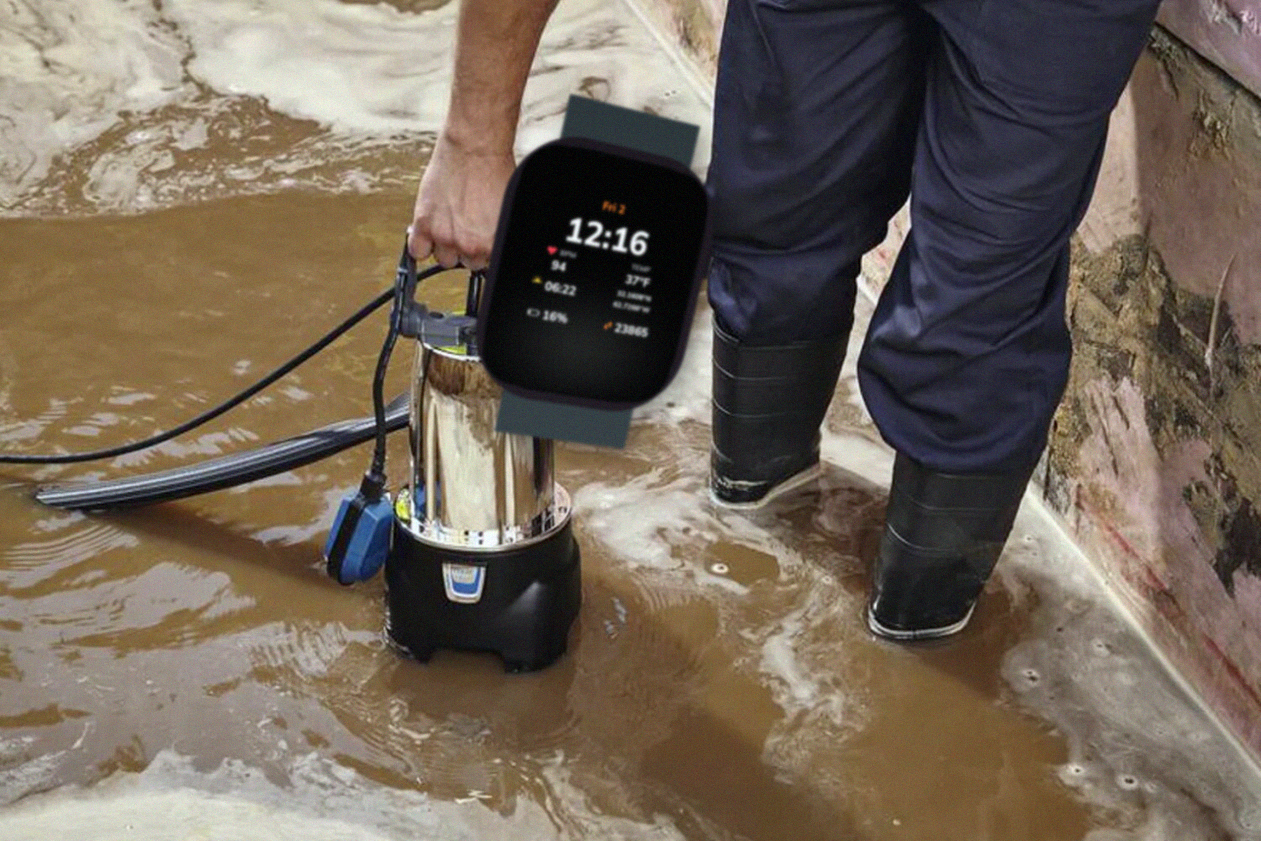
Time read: **12:16**
